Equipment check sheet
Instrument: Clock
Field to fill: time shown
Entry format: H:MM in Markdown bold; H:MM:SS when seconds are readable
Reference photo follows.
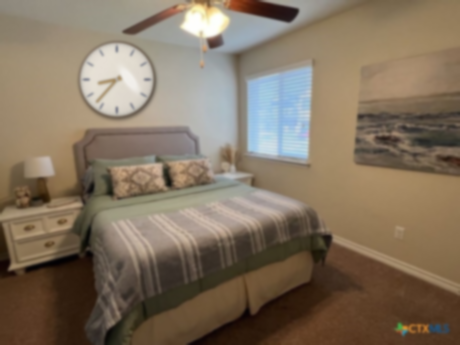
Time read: **8:37**
